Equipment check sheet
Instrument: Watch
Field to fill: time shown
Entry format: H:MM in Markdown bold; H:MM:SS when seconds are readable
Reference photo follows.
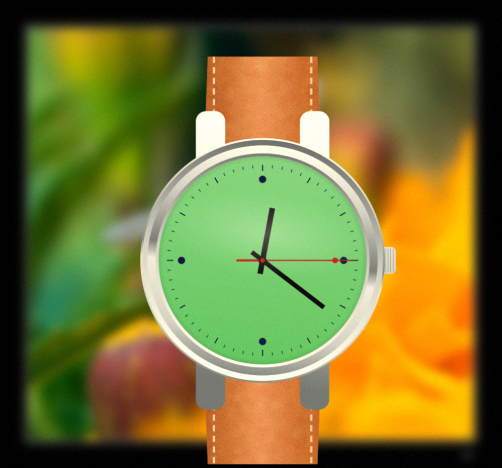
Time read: **12:21:15**
